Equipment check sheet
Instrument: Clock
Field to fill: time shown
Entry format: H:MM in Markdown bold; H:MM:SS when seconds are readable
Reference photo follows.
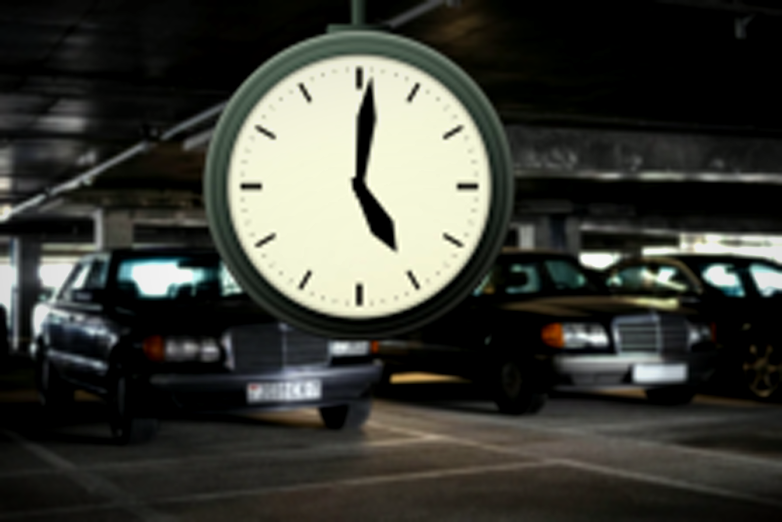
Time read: **5:01**
